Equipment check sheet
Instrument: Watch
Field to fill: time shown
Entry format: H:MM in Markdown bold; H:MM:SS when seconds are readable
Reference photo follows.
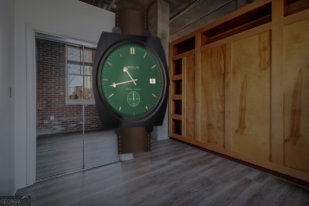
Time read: **10:43**
